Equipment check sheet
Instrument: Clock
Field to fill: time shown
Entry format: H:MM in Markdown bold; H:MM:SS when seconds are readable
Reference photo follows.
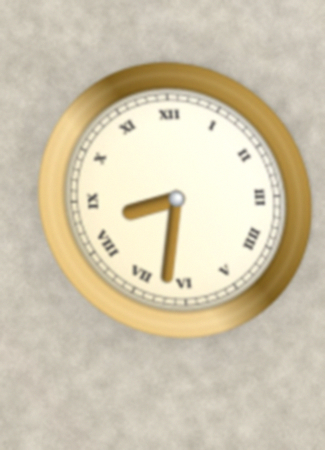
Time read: **8:32**
